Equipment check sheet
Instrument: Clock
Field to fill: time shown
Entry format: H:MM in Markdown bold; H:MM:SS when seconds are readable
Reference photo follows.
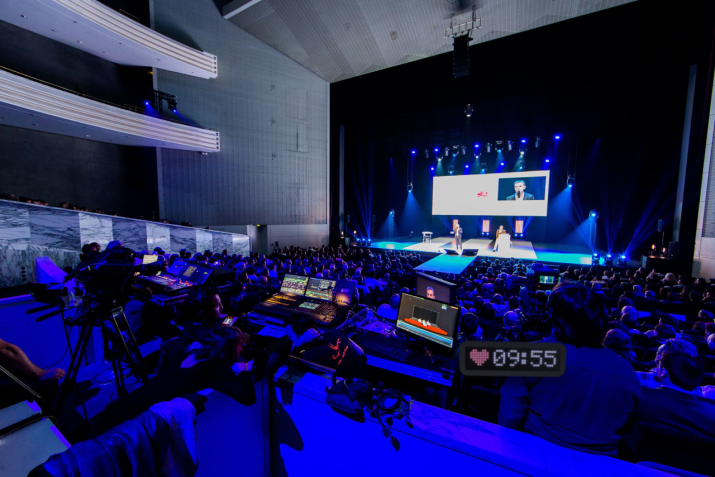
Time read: **9:55**
